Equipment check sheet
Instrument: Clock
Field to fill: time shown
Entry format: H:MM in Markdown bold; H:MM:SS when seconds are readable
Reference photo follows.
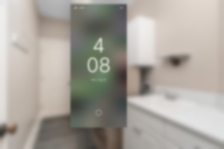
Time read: **4:08**
